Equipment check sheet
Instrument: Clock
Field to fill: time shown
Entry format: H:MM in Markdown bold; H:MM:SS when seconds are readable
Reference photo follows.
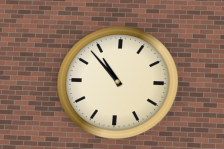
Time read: **10:53**
